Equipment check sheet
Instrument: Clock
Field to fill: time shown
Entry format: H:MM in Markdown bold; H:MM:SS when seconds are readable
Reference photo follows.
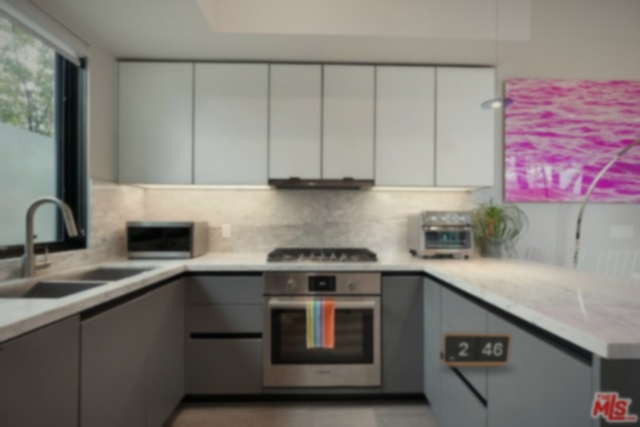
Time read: **2:46**
